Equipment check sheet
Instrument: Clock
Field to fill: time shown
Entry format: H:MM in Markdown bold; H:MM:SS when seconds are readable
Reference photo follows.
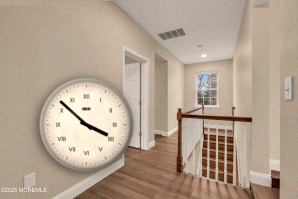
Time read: **3:52**
